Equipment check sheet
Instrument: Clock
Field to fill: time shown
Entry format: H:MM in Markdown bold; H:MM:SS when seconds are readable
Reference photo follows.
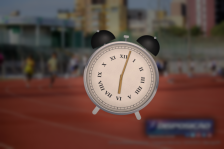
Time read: **6:02**
